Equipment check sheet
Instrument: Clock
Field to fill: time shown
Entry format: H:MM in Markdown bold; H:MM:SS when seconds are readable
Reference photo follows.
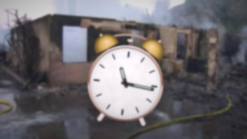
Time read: **11:16**
